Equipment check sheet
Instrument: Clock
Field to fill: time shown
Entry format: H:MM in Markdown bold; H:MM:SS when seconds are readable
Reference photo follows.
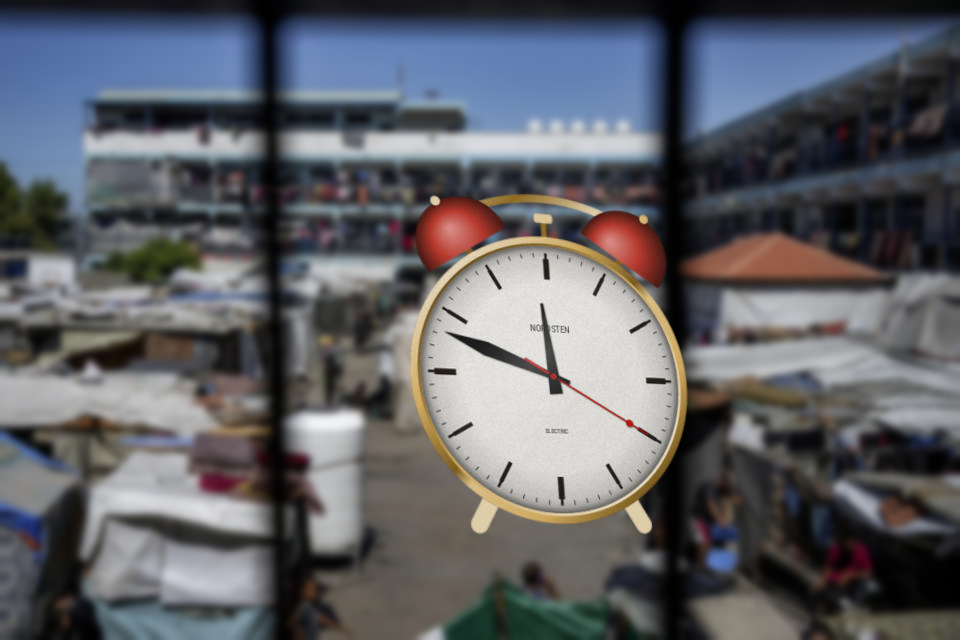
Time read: **11:48:20**
